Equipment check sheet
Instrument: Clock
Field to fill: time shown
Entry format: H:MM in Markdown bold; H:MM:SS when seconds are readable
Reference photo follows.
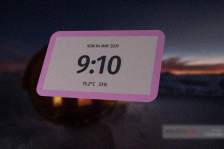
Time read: **9:10**
